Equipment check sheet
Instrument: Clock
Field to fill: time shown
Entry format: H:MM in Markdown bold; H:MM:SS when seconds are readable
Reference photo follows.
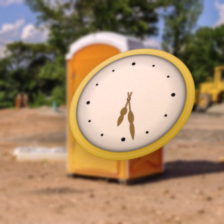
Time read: **6:28**
